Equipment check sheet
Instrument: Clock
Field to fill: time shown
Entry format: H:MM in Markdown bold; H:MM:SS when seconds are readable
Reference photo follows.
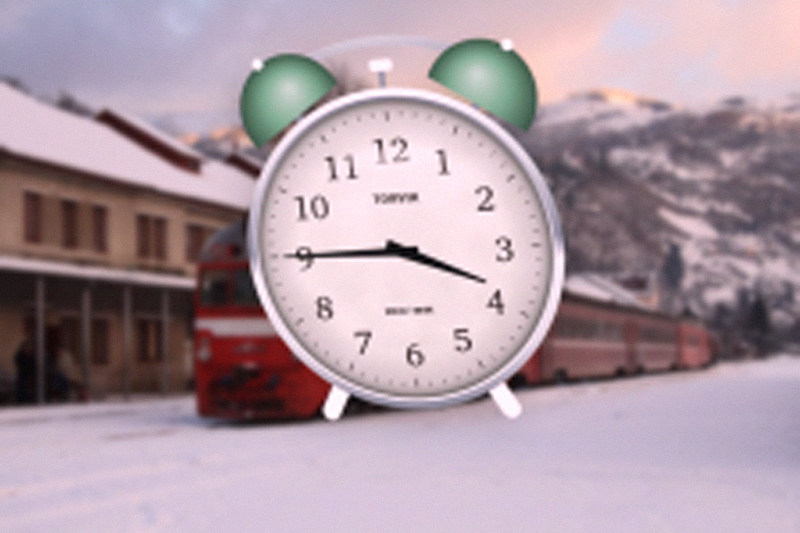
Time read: **3:45**
